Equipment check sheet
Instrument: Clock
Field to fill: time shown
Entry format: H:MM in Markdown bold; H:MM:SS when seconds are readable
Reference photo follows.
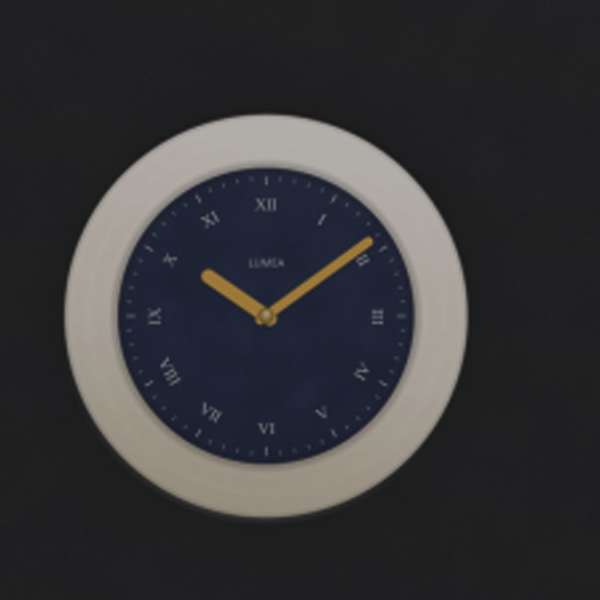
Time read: **10:09**
